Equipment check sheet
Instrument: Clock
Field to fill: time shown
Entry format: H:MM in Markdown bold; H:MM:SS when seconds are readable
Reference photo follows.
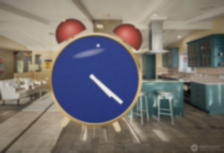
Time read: **4:21**
